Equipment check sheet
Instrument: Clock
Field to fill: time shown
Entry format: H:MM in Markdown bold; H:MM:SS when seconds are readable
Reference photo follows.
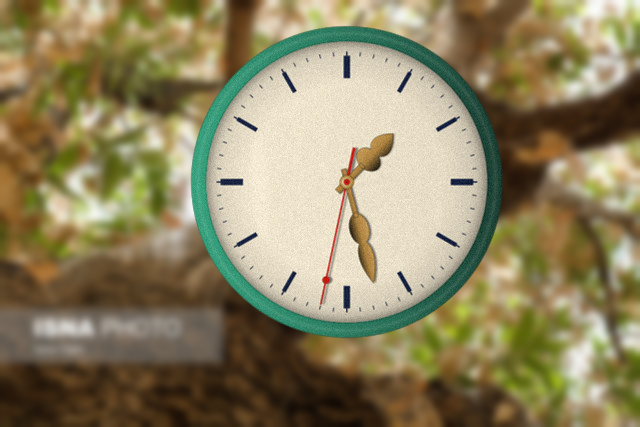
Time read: **1:27:32**
